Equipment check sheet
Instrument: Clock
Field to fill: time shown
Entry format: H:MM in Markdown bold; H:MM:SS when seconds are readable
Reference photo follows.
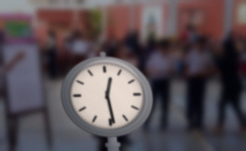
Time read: **12:29**
